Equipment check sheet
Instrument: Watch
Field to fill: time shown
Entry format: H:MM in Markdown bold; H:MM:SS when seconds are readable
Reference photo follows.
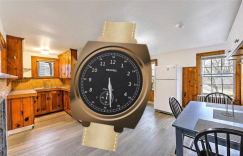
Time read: **5:28**
